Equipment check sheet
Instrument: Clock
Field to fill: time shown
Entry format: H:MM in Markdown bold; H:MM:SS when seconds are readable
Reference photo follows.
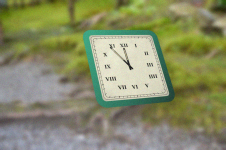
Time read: **11:54**
